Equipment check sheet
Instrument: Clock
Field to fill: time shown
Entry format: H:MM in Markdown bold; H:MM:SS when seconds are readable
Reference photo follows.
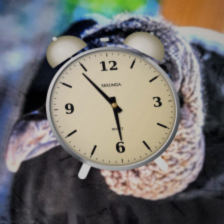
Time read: **5:54**
